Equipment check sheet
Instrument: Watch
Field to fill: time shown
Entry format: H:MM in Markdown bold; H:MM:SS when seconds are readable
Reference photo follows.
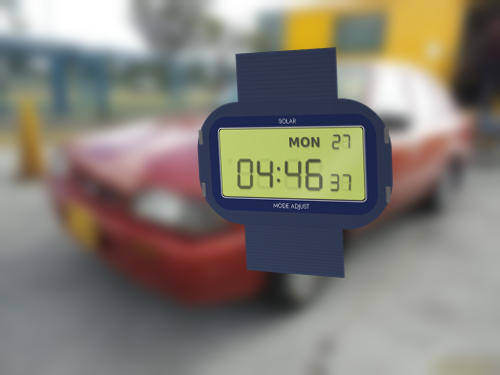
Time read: **4:46:37**
